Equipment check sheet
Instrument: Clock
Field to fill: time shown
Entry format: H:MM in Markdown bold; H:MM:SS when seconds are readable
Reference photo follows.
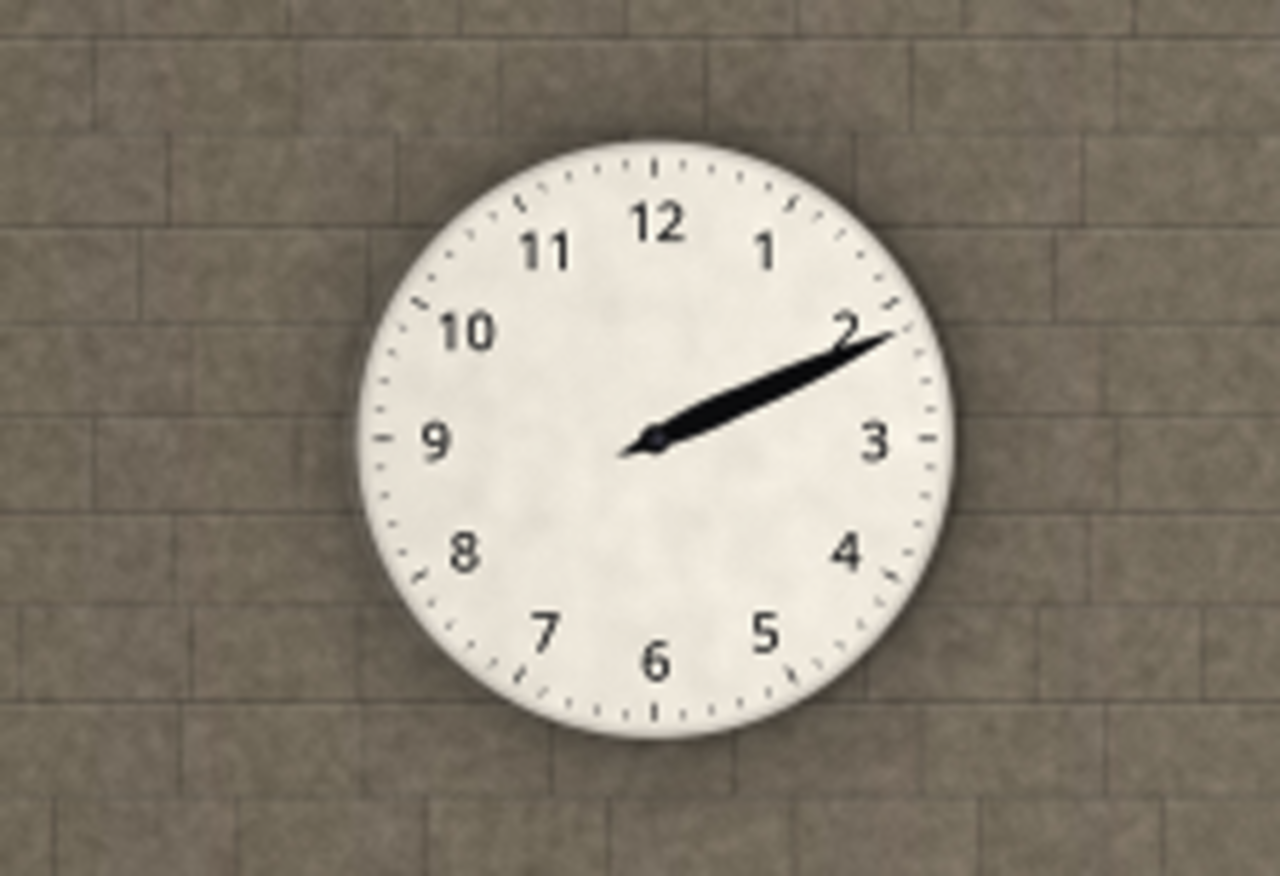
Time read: **2:11**
